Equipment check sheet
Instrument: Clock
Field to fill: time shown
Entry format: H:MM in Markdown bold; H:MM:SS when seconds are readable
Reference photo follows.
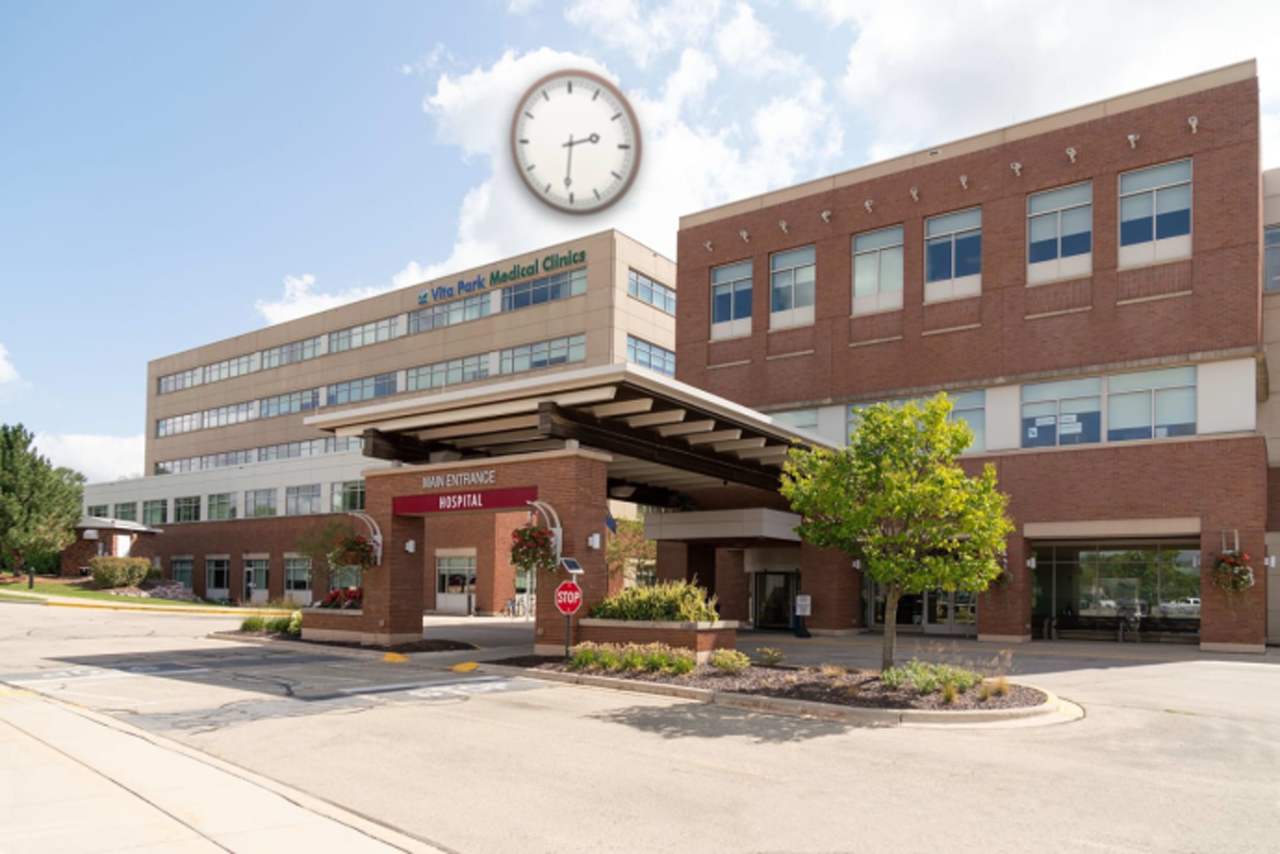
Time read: **2:31**
